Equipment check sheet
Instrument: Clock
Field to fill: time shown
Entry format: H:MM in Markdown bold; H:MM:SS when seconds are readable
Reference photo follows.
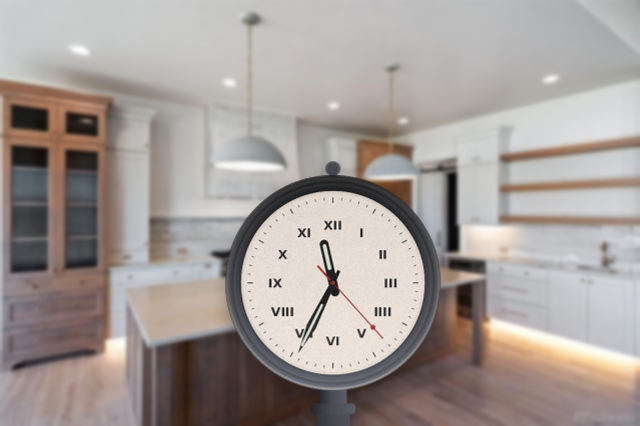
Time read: **11:34:23**
